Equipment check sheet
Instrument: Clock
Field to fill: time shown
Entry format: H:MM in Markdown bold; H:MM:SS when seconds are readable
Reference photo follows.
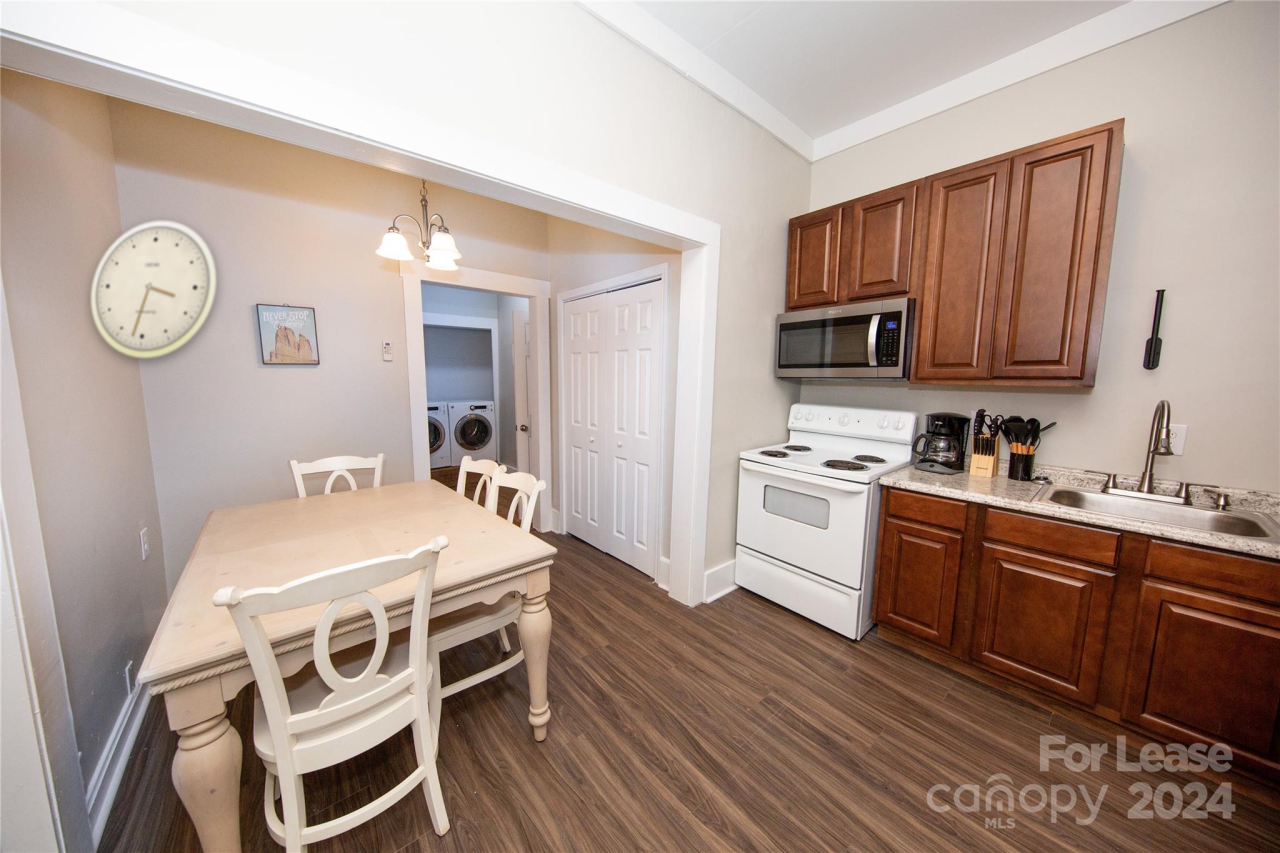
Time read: **3:32**
